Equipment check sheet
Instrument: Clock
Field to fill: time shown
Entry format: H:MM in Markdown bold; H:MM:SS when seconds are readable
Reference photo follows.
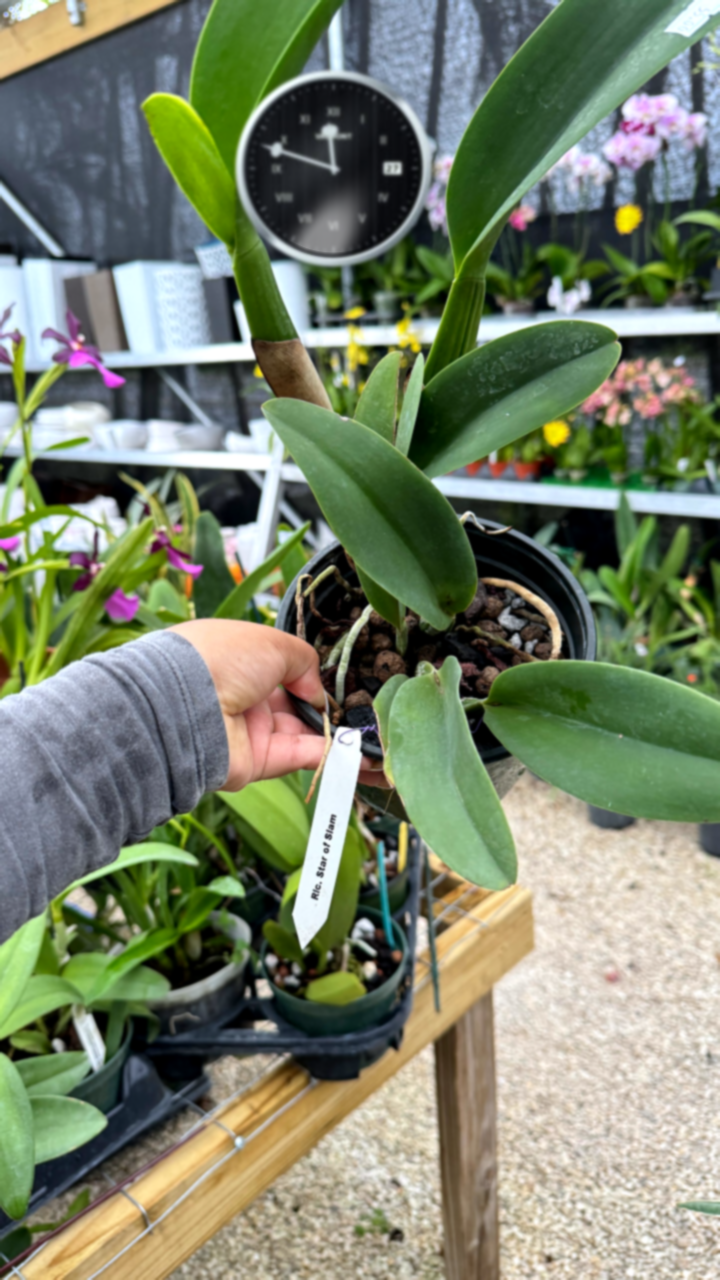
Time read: **11:48**
